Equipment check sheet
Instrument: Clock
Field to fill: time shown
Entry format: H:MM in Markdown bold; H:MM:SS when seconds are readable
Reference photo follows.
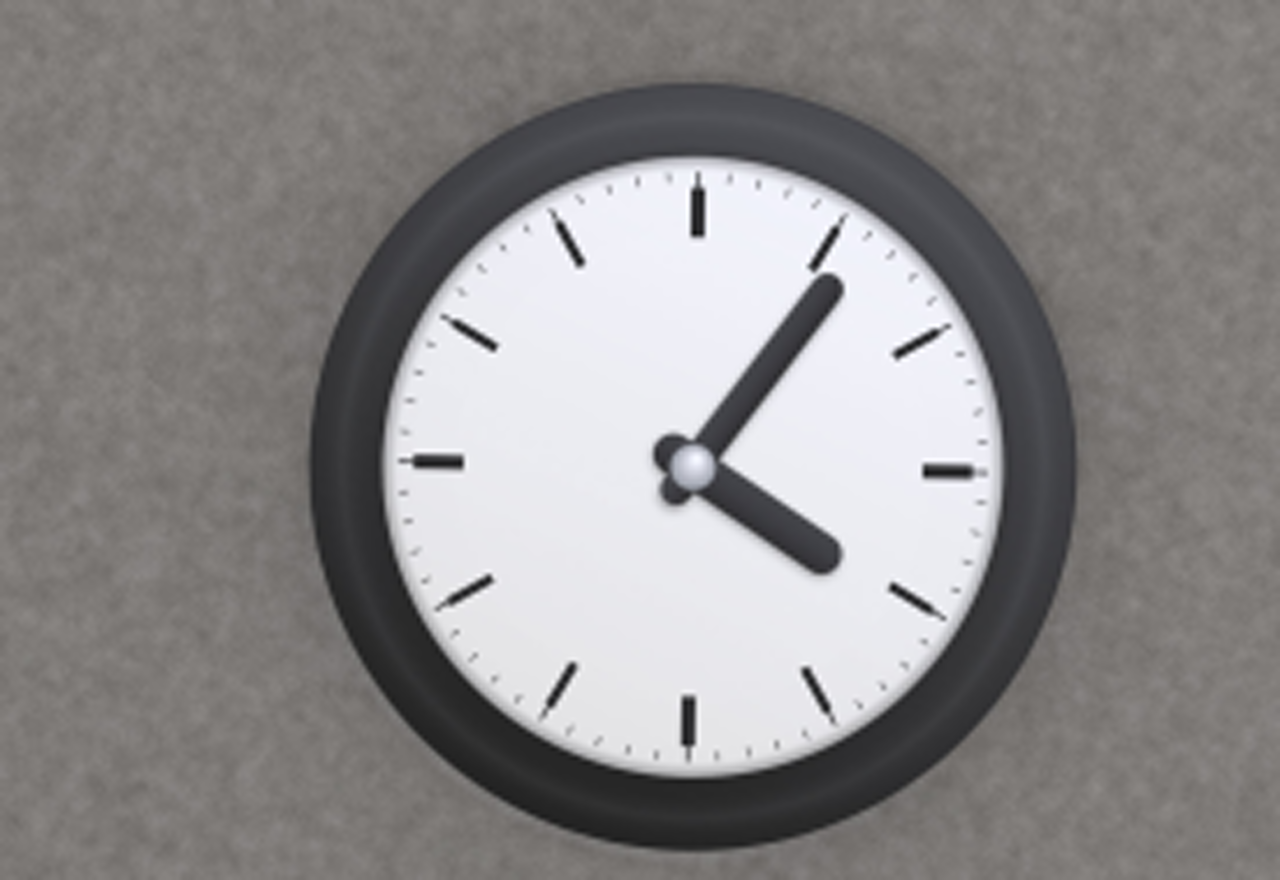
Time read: **4:06**
